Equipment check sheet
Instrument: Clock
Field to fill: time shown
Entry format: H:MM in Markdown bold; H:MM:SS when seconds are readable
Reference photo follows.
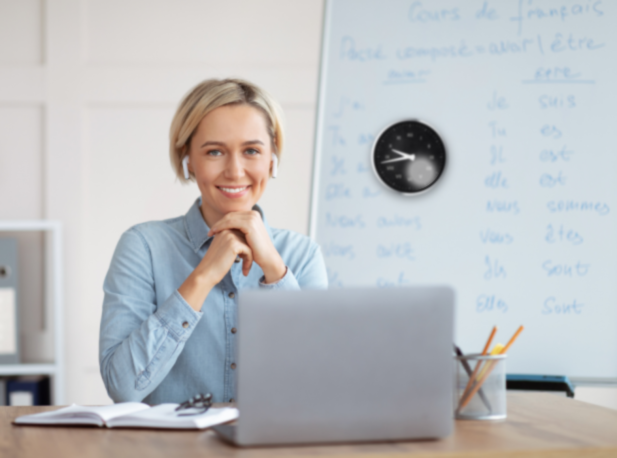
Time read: **9:43**
